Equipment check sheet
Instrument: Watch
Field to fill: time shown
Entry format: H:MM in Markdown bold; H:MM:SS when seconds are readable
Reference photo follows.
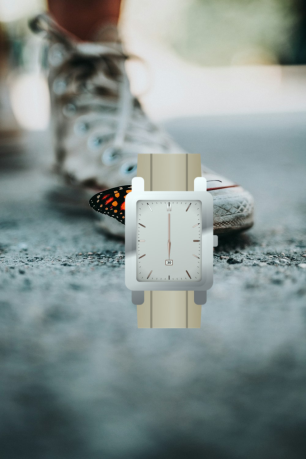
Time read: **6:00**
